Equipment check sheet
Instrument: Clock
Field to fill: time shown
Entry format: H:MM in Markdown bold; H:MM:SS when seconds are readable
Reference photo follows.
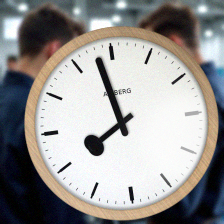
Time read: **7:58**
